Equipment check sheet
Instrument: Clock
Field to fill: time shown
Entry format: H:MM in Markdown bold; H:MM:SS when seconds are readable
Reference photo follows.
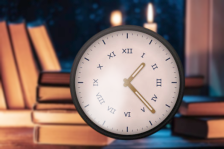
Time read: **1:23**
